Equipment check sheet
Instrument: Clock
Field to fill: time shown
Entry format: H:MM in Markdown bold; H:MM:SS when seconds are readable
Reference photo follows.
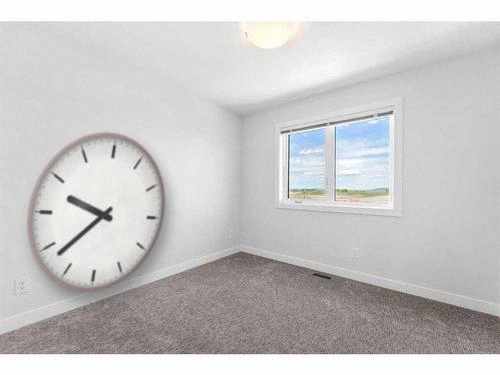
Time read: **9:38**
